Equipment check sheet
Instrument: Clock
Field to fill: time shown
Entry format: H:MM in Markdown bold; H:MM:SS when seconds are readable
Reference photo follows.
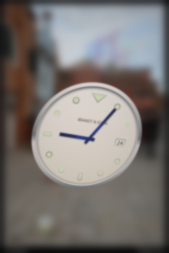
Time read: **9:05**
